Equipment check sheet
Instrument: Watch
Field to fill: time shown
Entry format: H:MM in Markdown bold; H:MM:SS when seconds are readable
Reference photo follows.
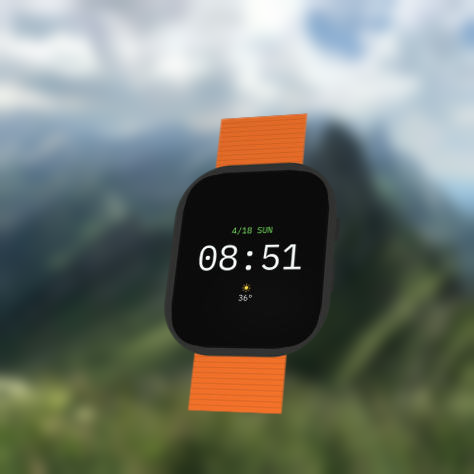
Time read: **8:51**
